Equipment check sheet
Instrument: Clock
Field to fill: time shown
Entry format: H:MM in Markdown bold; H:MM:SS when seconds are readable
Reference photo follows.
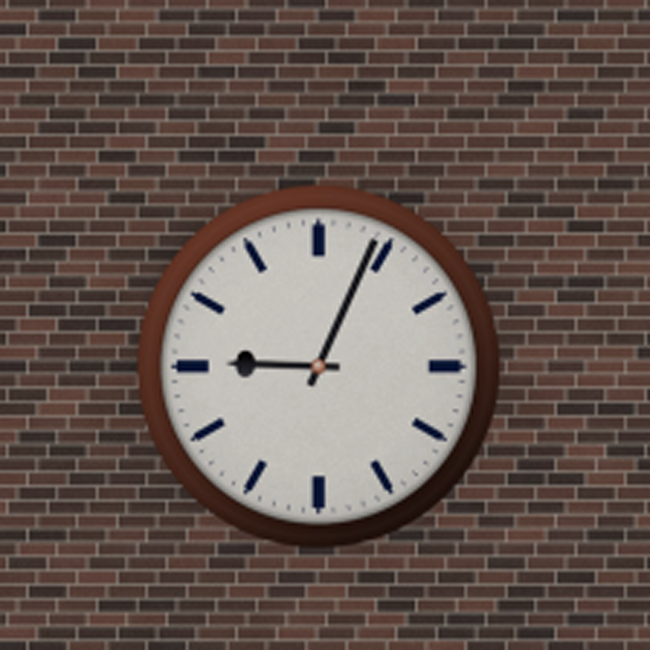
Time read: **9:04**
